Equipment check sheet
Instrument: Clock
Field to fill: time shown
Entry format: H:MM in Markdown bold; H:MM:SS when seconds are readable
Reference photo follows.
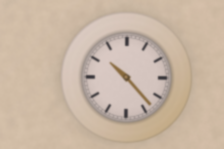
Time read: **10:23**
